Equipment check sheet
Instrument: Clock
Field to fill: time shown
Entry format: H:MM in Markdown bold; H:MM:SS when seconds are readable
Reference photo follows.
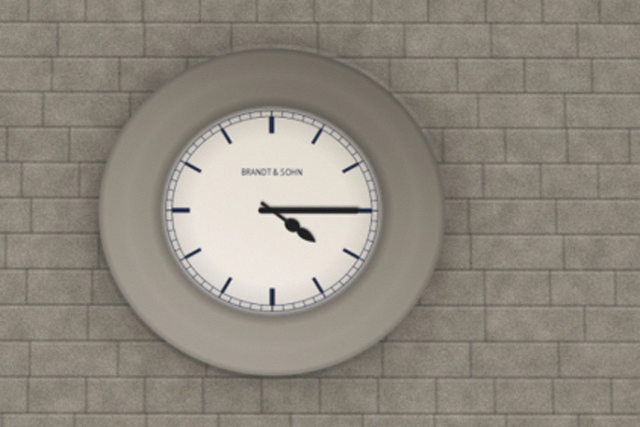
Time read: **4:15**
